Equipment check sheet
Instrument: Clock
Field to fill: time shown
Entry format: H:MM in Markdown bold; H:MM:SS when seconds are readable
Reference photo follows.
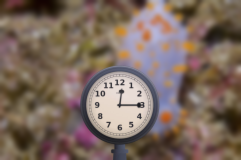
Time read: **12:15**
